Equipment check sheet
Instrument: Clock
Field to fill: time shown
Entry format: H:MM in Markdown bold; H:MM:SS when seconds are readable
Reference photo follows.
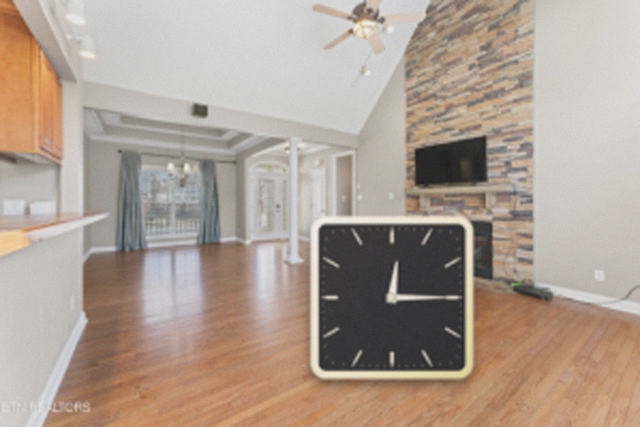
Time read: **12:15**
